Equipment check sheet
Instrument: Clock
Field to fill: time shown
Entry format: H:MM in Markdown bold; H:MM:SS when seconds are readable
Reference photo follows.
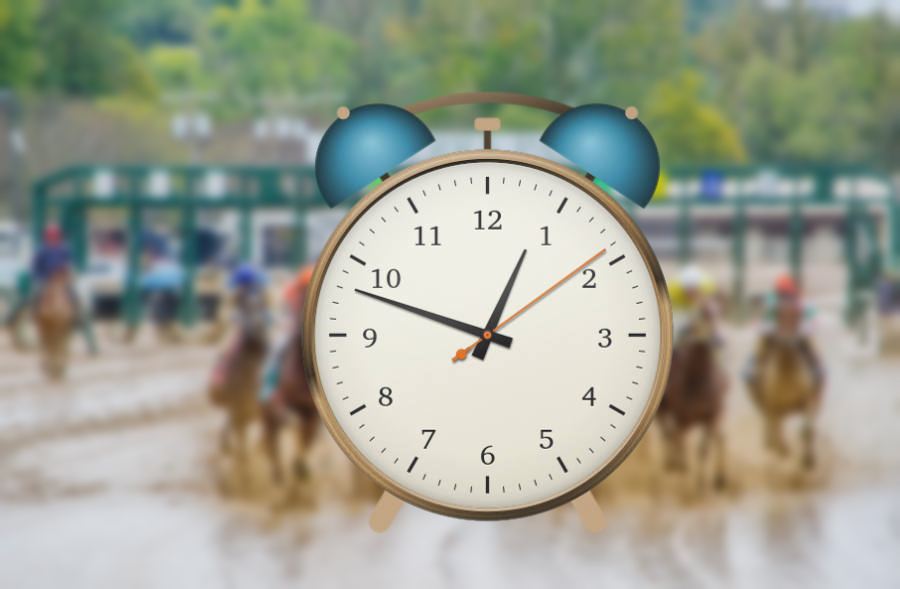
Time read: **12:48:09**
